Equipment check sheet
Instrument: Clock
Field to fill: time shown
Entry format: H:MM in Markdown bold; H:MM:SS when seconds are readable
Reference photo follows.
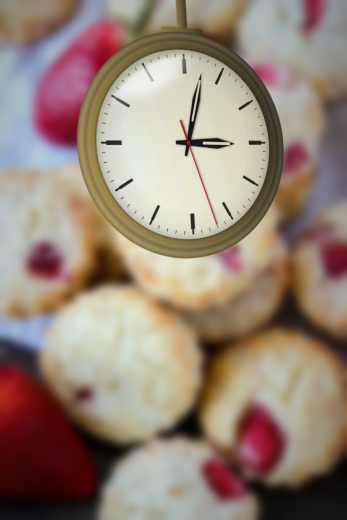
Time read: **3:02:27**
